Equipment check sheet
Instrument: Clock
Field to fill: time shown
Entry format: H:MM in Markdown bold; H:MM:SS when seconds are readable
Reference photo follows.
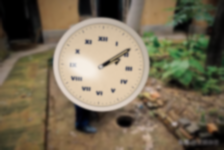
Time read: **2:09**
